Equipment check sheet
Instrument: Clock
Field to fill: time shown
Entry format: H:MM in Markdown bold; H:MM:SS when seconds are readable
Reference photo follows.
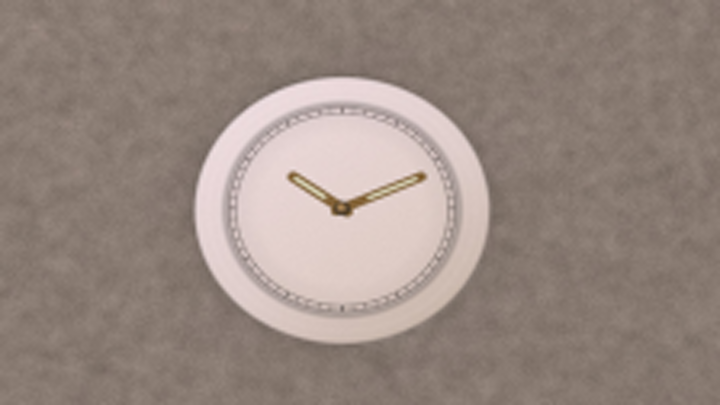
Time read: **10:11**
